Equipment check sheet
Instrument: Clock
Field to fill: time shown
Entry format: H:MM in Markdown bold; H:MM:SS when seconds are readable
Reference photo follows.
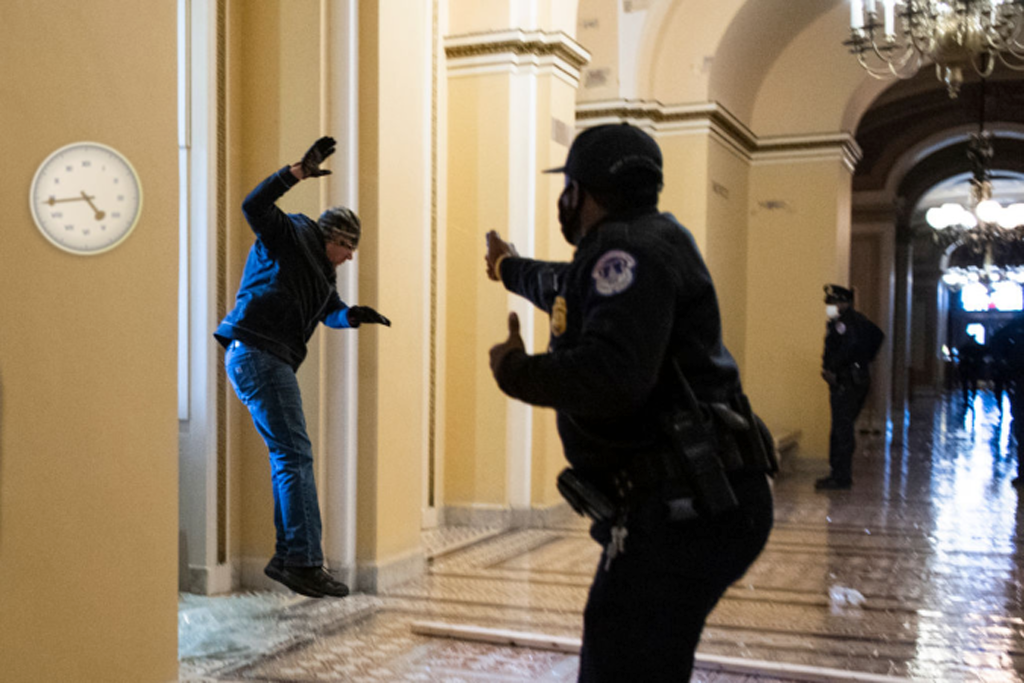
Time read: **4:44**
